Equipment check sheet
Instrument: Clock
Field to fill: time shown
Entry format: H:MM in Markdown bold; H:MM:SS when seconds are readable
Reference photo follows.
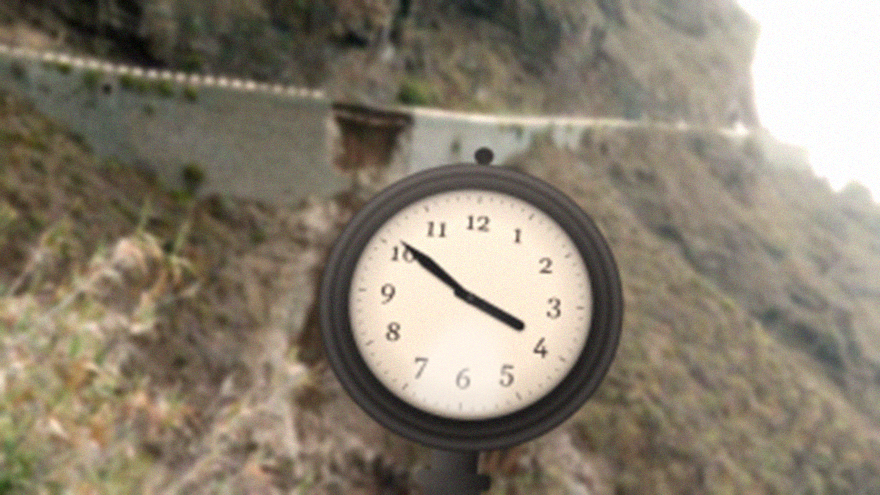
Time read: **3:51**
